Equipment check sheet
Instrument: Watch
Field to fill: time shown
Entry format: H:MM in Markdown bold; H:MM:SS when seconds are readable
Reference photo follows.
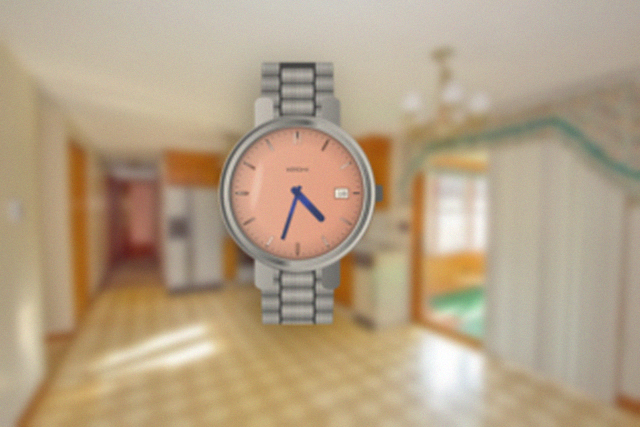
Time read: **4:33**
